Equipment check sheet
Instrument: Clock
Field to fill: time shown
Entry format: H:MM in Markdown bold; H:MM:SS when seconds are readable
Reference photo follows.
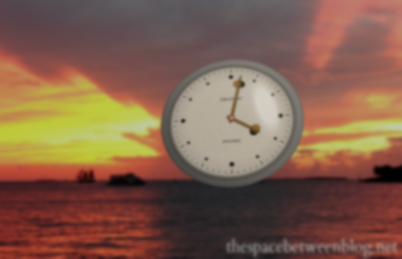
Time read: **4:02**
